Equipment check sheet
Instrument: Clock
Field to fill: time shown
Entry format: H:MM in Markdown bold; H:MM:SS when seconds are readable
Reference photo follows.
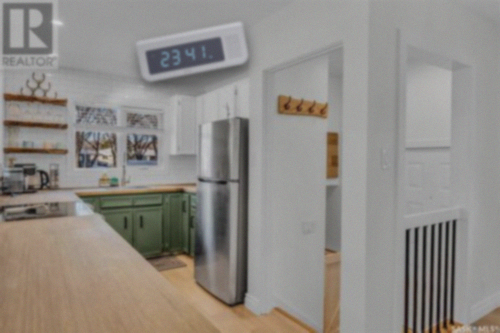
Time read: **23:41**
